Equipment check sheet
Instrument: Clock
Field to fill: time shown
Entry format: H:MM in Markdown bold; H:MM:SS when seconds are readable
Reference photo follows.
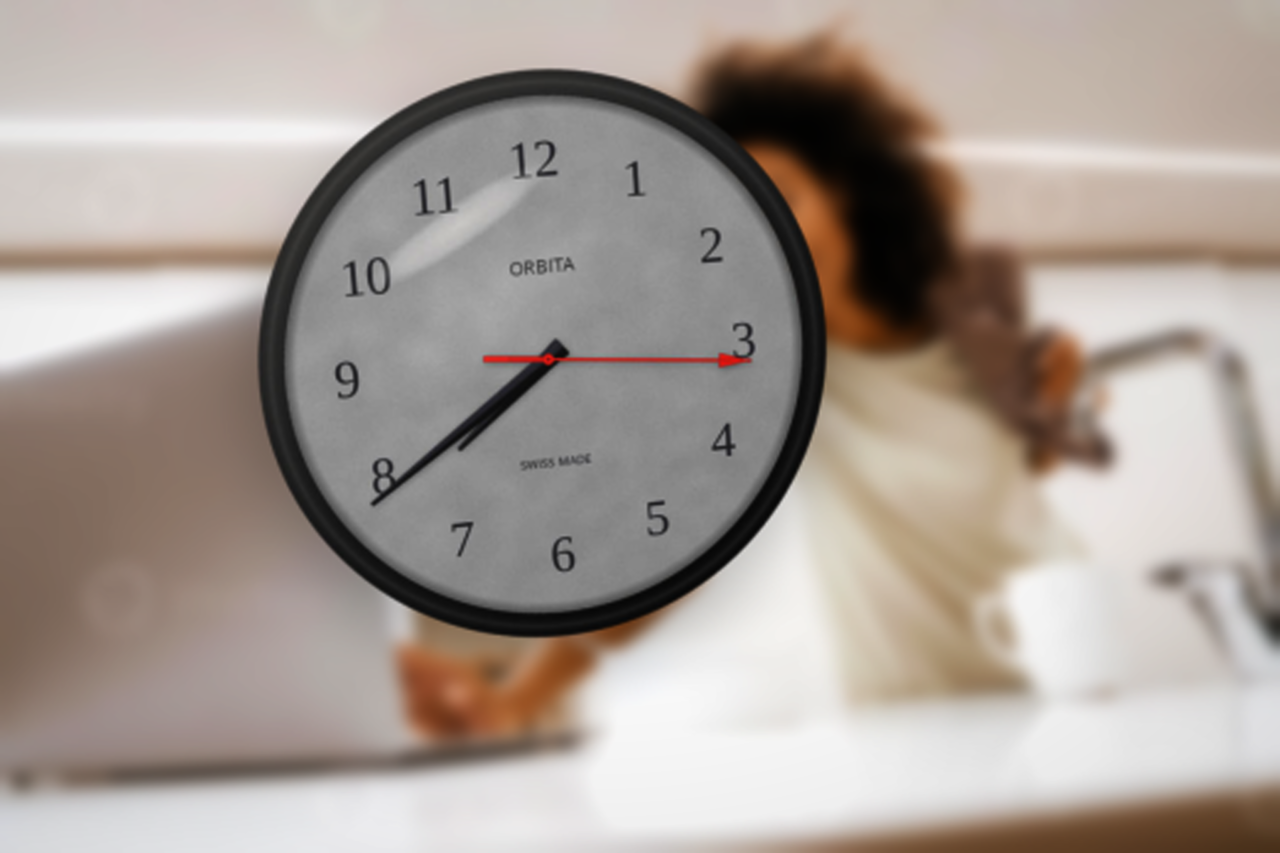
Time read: **7:39:16**
